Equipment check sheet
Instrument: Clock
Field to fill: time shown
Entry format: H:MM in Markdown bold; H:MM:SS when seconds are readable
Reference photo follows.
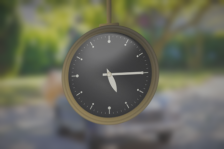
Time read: **5:15**
